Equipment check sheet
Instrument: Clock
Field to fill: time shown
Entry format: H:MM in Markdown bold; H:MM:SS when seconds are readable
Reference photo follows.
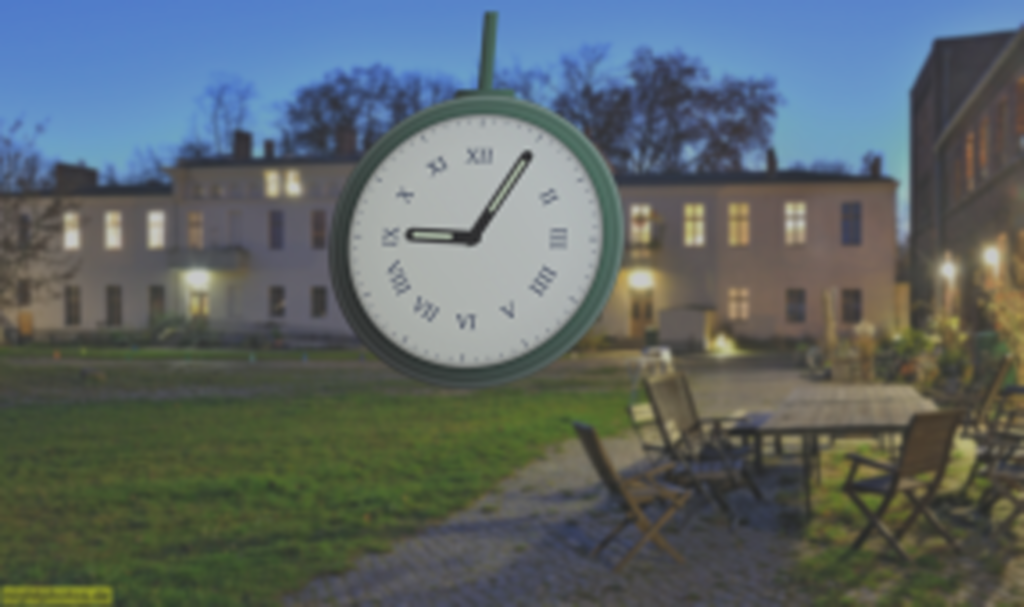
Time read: **9:05**
